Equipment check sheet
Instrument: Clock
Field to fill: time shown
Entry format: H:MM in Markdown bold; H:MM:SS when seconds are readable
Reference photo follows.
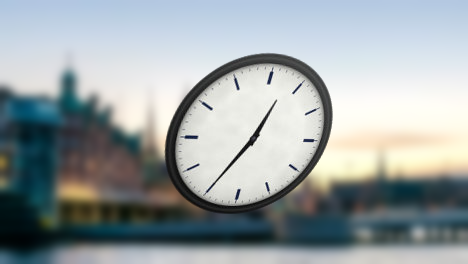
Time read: **12:35**
